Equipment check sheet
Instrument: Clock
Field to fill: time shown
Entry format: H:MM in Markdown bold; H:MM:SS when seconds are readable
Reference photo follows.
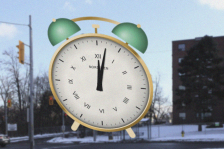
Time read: **12:02**
